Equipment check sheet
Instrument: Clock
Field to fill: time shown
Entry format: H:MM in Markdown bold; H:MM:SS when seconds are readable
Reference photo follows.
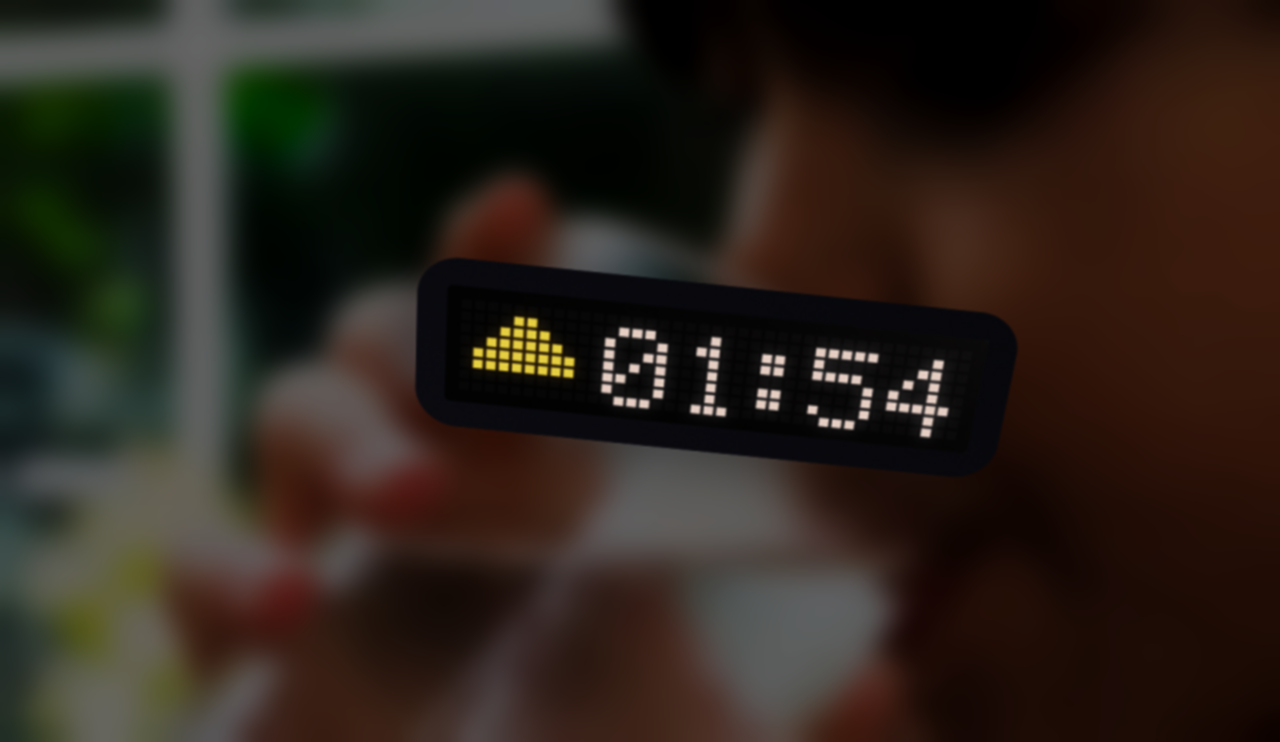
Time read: **1:54**
